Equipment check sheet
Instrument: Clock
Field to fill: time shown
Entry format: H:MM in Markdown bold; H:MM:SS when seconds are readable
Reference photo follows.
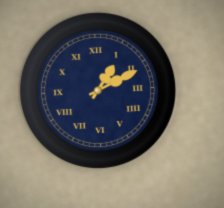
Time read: **1:11**
